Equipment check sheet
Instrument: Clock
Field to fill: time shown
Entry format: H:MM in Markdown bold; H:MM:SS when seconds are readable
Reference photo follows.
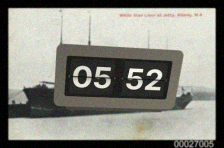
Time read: **5:52**
